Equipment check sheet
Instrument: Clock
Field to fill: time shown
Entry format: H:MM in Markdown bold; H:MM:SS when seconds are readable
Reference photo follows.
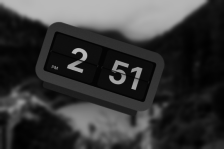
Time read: **2:51**
